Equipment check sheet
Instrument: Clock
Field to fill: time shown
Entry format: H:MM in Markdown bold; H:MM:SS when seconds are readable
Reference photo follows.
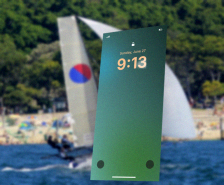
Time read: **9:13**
